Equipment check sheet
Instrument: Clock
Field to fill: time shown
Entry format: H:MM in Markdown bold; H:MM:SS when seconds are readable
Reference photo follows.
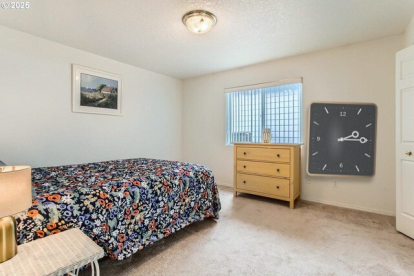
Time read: **2:15**
